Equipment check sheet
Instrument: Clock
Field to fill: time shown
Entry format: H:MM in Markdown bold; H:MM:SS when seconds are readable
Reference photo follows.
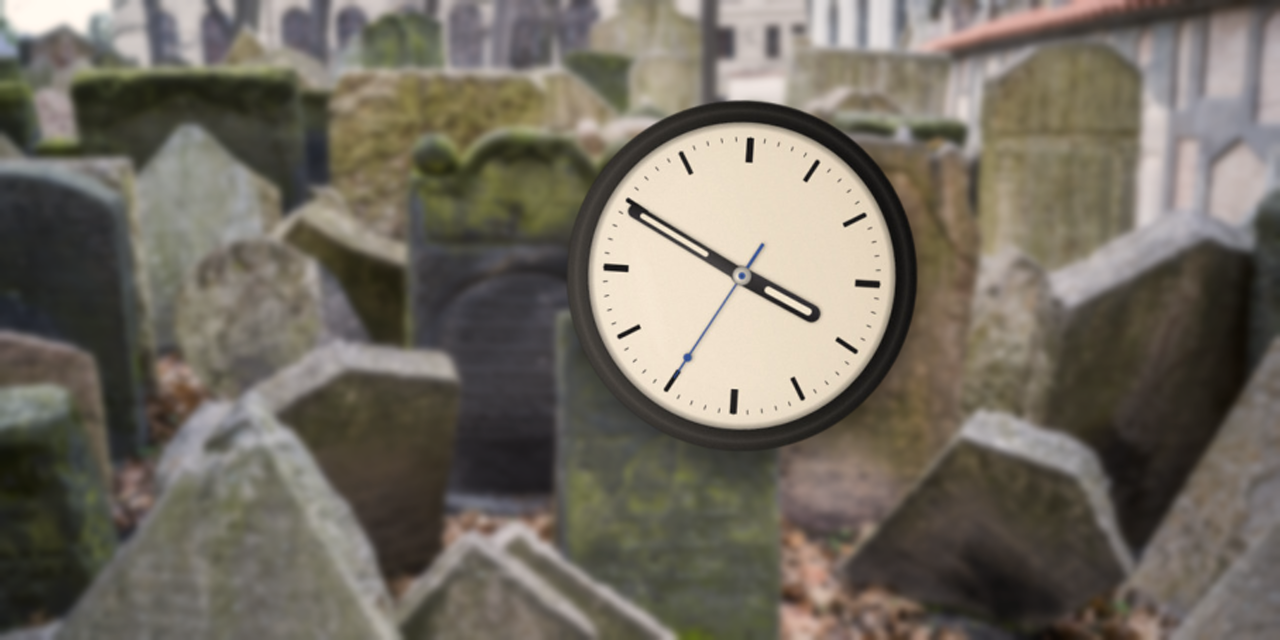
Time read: **3:49:35**
